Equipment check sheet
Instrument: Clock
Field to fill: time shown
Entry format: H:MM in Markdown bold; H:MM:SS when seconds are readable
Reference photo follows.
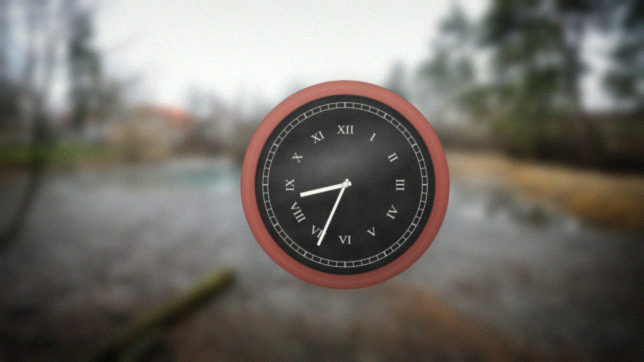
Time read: **8:34**
